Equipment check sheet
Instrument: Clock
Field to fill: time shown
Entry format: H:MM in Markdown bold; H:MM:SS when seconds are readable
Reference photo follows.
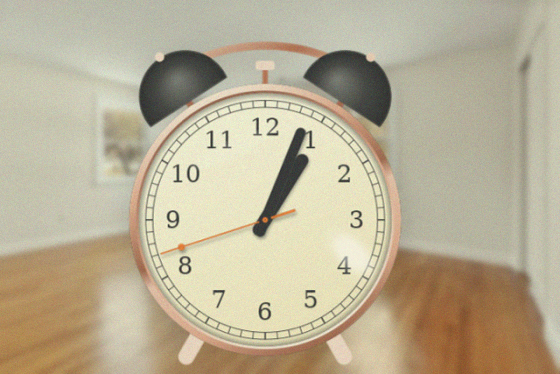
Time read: **1:03:42**
